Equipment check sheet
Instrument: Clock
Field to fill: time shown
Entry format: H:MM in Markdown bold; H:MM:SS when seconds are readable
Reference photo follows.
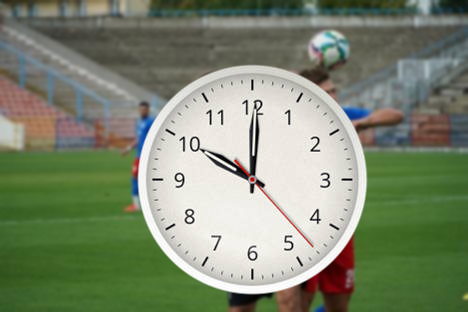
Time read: **10:00:23**
